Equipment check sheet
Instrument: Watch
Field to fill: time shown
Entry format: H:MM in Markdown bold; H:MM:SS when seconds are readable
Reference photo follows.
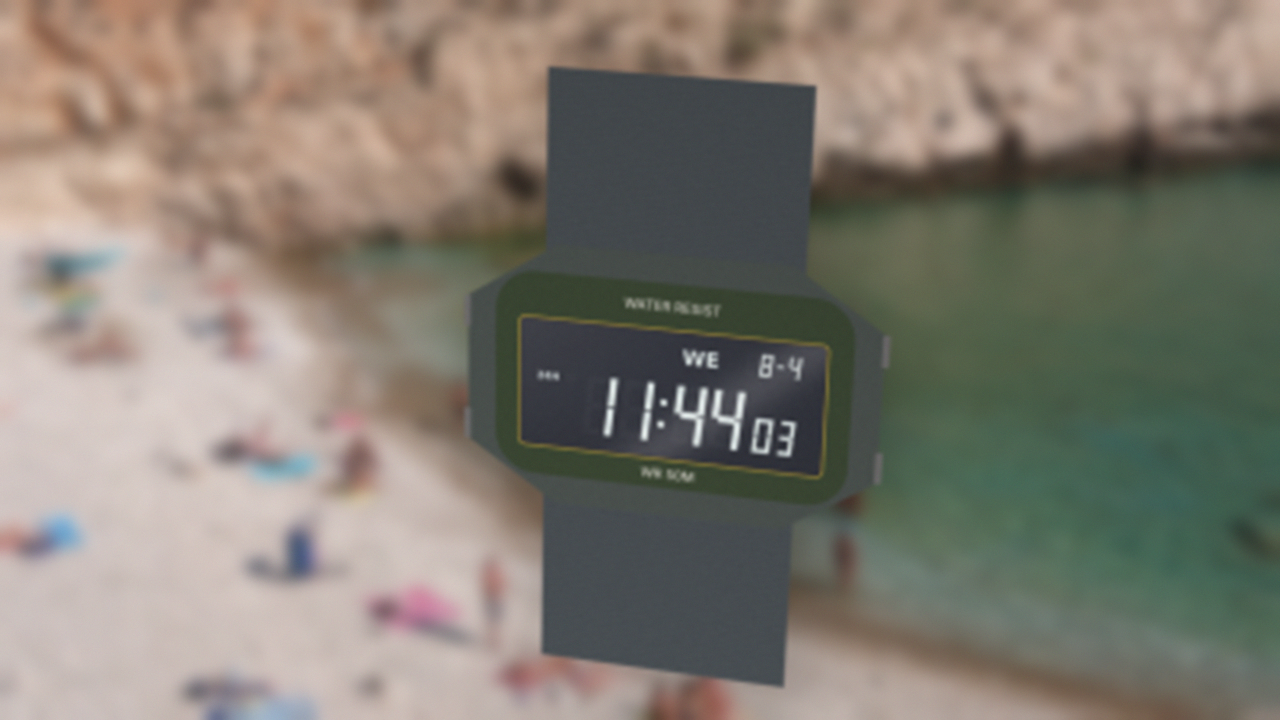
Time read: **11:44:03**
